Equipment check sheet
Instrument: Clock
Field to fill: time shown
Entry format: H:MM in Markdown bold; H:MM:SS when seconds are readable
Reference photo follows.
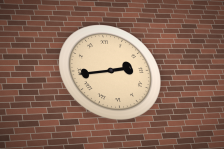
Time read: **2:44**
